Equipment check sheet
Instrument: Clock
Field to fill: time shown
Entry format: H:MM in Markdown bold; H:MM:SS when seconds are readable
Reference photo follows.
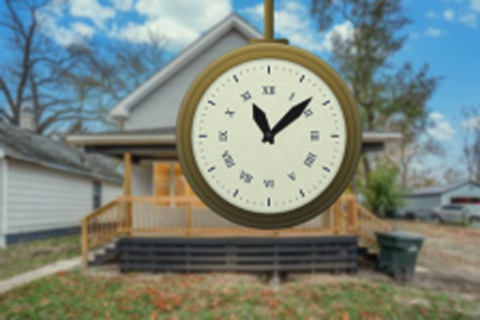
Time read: **11:08**
